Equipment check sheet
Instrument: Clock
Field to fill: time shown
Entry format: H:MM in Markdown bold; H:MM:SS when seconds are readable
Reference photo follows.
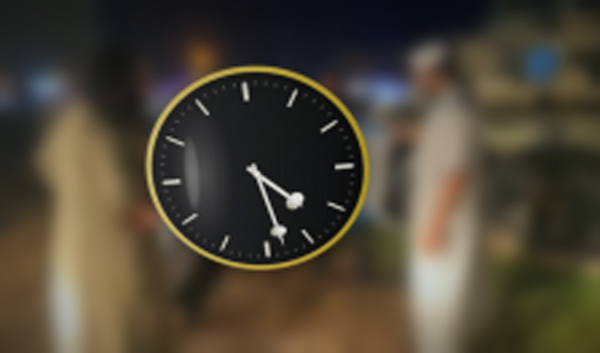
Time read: **4:28**
